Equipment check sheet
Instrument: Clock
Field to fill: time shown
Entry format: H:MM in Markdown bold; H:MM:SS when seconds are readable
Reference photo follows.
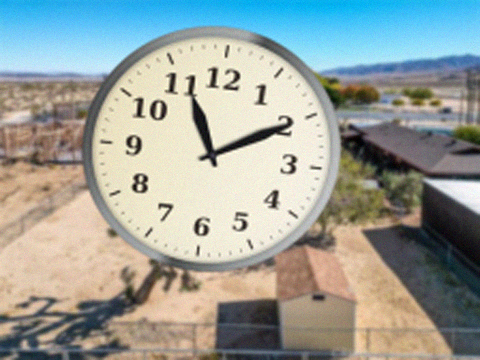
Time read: **11:10**
